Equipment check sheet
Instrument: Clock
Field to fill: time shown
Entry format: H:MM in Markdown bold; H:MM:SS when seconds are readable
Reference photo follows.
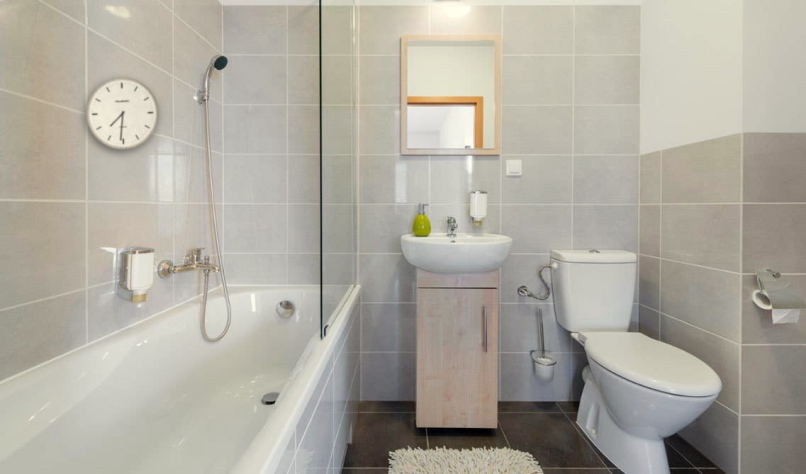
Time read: **7:31**
